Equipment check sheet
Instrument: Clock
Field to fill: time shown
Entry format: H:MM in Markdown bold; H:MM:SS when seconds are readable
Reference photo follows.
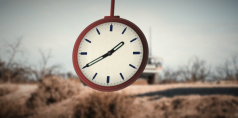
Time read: **1:40**
